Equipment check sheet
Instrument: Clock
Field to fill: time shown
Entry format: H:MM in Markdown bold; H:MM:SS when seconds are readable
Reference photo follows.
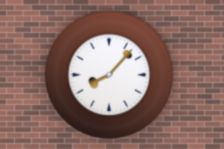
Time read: **8:07**
